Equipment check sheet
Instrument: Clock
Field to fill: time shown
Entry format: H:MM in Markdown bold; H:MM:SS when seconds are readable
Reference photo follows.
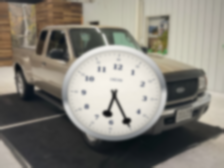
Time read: **6:25**
